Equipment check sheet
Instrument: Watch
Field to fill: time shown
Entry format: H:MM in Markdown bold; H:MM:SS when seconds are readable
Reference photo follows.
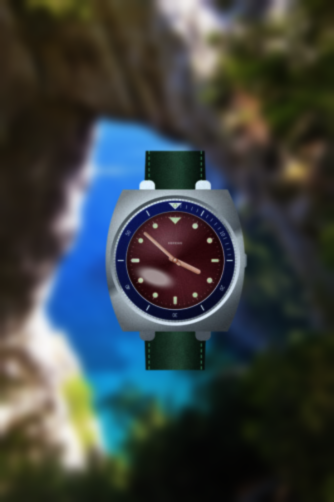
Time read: **3:52**
